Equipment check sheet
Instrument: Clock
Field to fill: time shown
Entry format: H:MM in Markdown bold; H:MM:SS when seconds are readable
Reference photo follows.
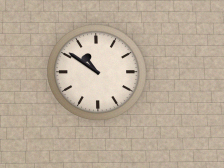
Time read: **10:51**
